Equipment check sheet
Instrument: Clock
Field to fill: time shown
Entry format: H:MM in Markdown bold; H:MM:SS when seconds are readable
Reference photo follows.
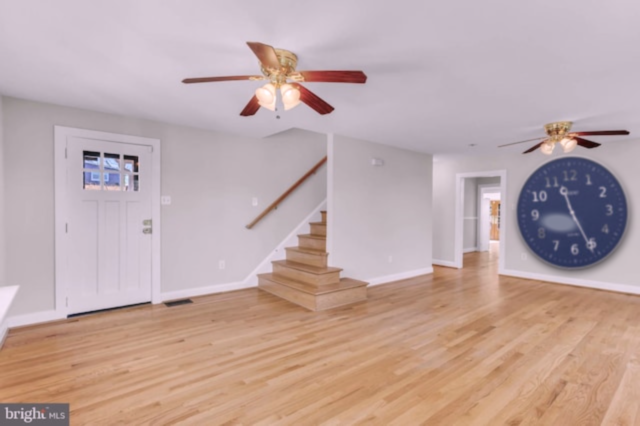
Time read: **11:26**
